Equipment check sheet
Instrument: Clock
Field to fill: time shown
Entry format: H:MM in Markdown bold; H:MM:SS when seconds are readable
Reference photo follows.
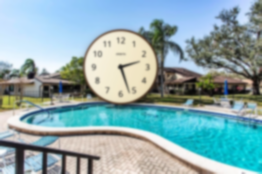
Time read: **2:27**
